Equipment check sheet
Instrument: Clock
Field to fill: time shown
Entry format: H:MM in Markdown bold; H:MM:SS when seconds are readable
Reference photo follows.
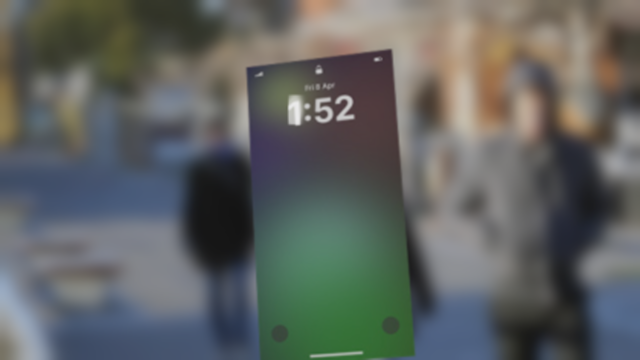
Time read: **1:52**
